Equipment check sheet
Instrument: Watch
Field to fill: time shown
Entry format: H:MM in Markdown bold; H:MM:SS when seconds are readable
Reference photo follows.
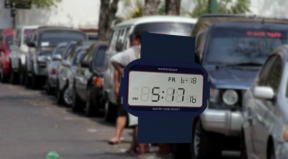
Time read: **5:17:16**
